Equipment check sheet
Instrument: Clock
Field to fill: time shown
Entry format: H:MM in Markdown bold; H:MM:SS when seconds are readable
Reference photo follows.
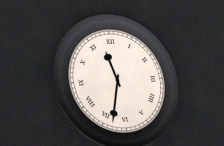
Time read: **11:33**
